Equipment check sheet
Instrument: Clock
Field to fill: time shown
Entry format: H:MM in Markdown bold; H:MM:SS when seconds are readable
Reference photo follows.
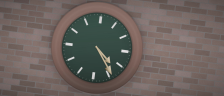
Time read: **4:24**
